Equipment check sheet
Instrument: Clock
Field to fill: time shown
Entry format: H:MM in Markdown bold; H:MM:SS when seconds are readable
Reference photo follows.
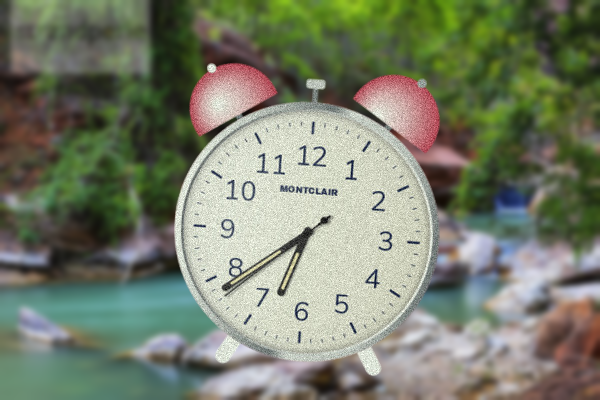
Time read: **6:38:38**
